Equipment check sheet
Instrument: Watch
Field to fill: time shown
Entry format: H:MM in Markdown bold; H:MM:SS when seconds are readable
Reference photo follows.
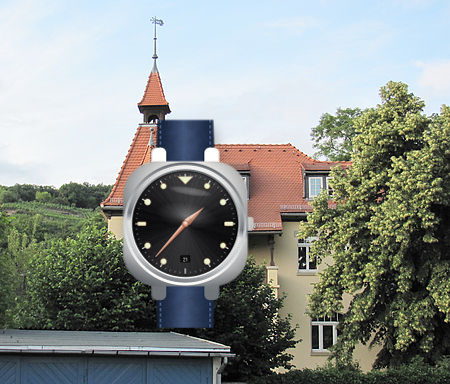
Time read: **1:37**
